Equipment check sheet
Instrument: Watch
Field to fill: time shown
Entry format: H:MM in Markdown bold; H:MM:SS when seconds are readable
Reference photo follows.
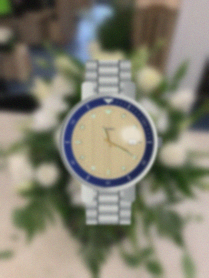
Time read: **11:20**
